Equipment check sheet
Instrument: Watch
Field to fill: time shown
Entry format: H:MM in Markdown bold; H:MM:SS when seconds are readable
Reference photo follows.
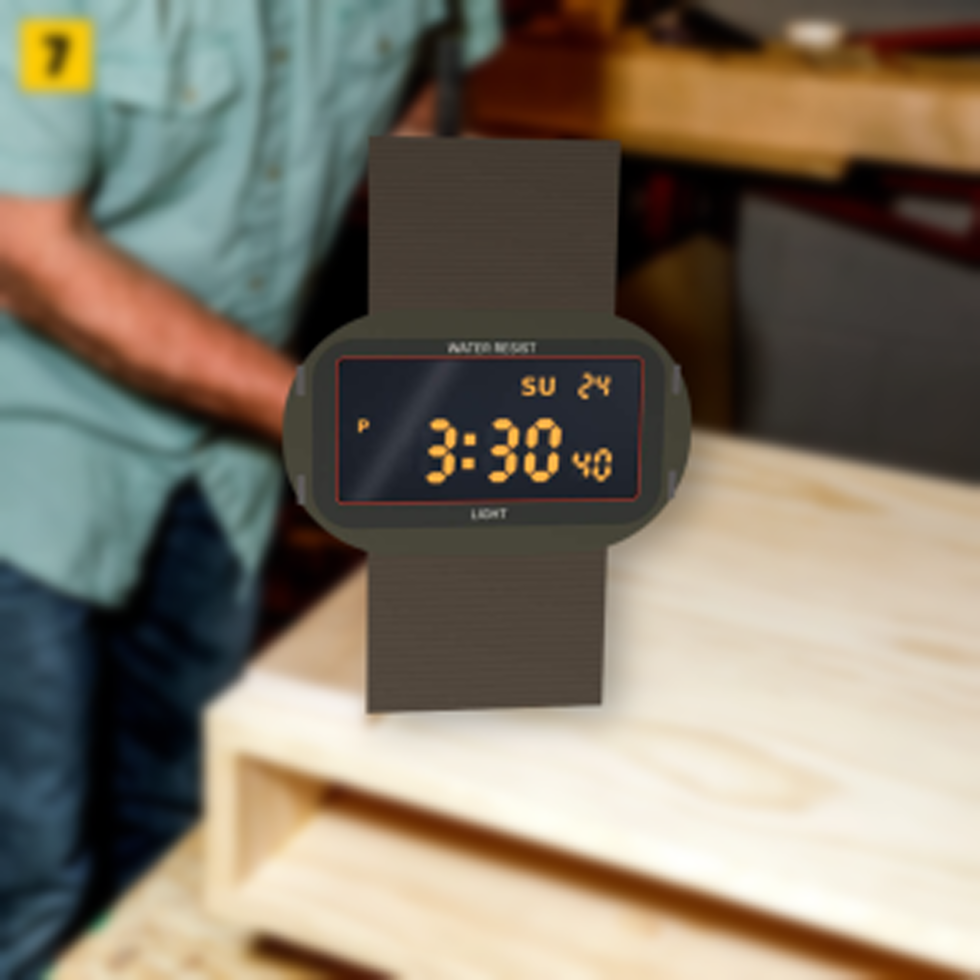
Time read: **3:30:40**
